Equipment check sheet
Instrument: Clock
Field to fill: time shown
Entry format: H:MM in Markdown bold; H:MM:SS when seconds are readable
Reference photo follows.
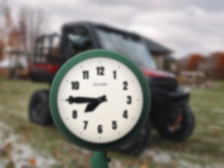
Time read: **7:45**
